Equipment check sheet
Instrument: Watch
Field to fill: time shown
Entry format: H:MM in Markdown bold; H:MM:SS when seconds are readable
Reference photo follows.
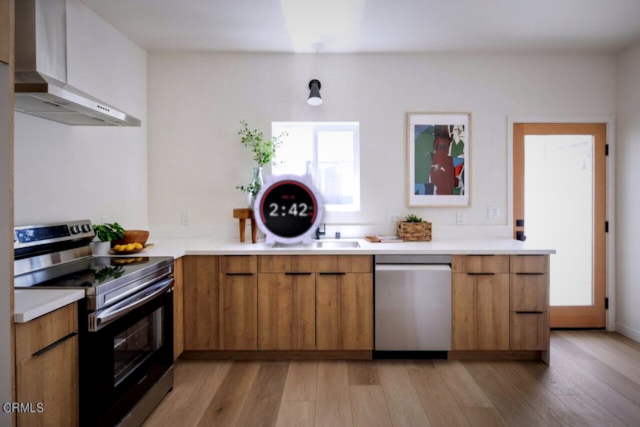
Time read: **2:42**
